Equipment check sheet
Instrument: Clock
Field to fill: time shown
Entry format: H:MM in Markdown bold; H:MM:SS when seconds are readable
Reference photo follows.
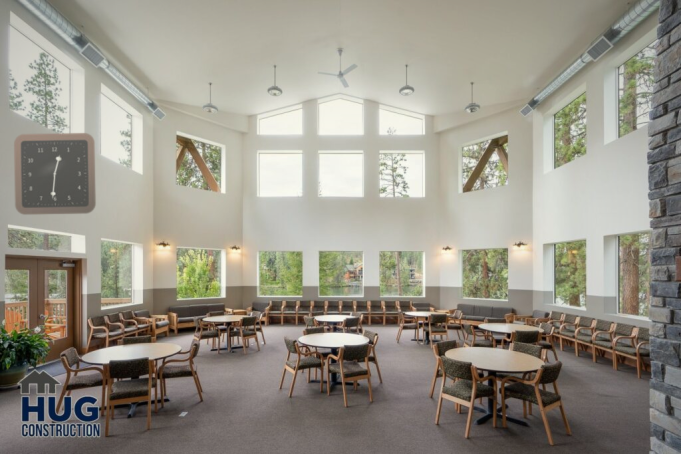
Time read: **12:31**
